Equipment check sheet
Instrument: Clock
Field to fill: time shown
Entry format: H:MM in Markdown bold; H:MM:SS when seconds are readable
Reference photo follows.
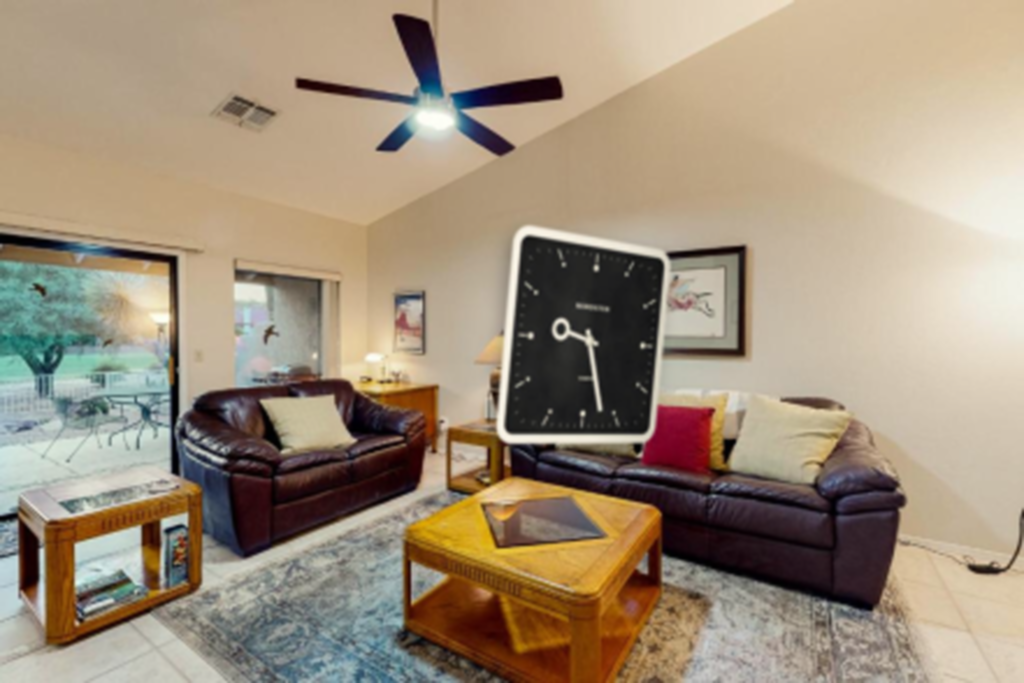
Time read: **9:27**
